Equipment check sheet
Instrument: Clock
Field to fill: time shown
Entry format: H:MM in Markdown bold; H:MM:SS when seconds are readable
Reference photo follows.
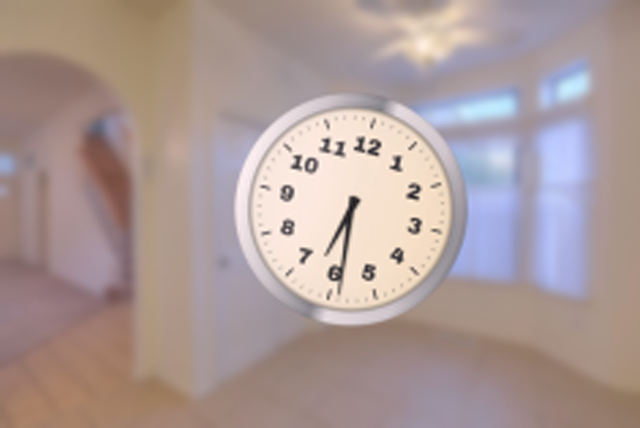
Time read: **6:29**
